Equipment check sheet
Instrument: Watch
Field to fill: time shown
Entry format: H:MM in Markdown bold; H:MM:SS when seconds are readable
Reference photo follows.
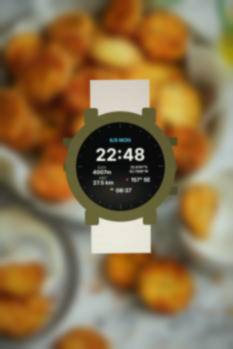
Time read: **22:48**
